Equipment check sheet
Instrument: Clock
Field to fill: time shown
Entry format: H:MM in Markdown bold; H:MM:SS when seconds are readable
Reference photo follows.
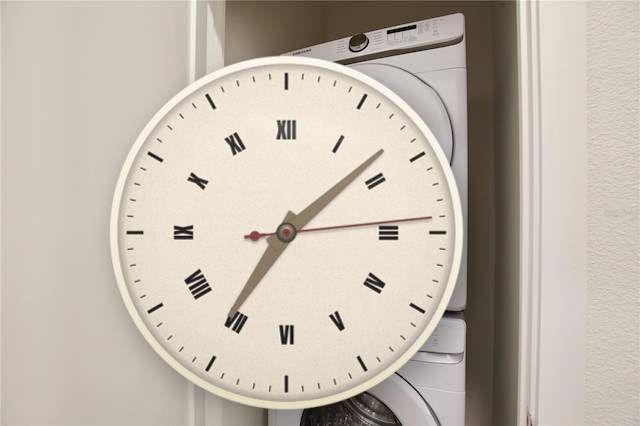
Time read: **7:08:14**
